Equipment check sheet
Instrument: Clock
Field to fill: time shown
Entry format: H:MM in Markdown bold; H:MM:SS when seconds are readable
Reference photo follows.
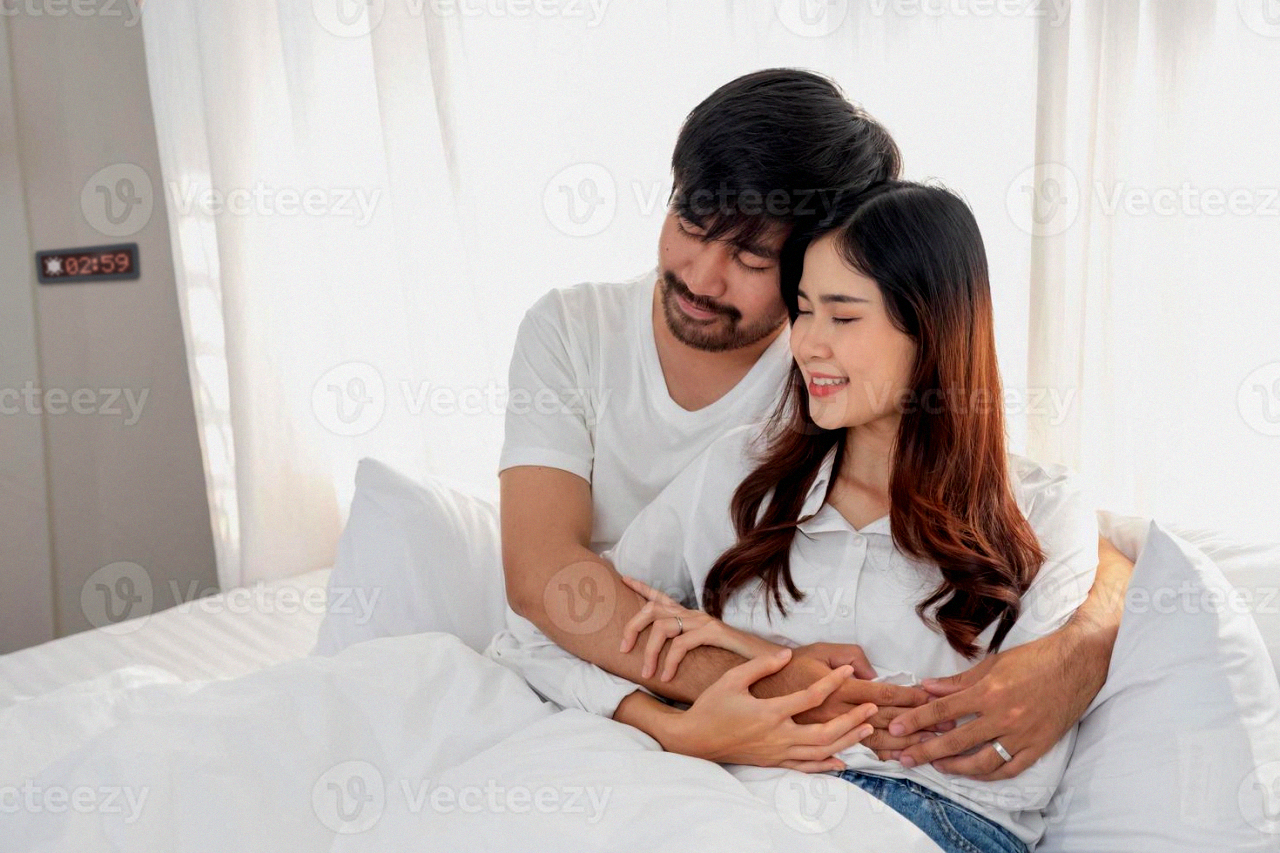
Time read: **2:59**
